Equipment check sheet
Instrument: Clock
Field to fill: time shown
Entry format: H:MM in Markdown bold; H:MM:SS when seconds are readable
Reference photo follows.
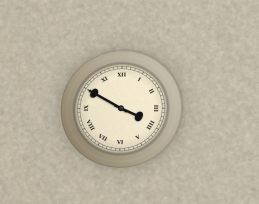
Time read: **3:50**
